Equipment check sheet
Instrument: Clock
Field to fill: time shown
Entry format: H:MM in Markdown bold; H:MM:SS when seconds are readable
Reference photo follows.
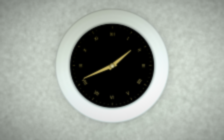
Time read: **1:41**
